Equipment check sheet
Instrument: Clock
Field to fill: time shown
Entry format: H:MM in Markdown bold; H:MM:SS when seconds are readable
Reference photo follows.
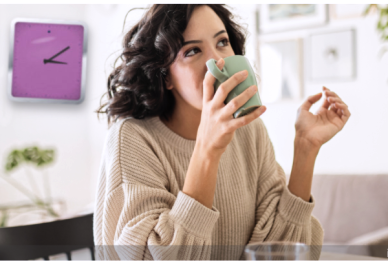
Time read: **3:09**
